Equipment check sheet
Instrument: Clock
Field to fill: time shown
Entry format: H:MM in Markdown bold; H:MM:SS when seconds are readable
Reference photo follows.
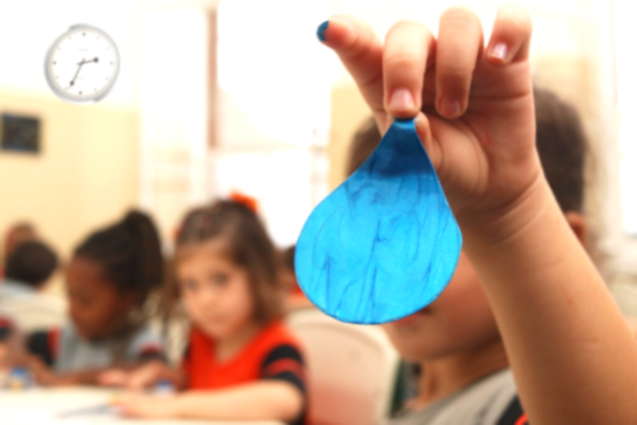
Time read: **2:34**
